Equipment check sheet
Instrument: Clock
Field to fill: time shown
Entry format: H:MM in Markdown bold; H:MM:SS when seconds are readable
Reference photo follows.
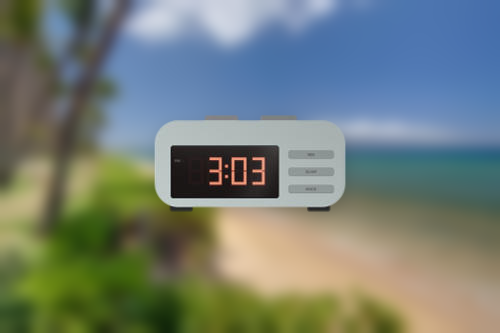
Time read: **3:03**
